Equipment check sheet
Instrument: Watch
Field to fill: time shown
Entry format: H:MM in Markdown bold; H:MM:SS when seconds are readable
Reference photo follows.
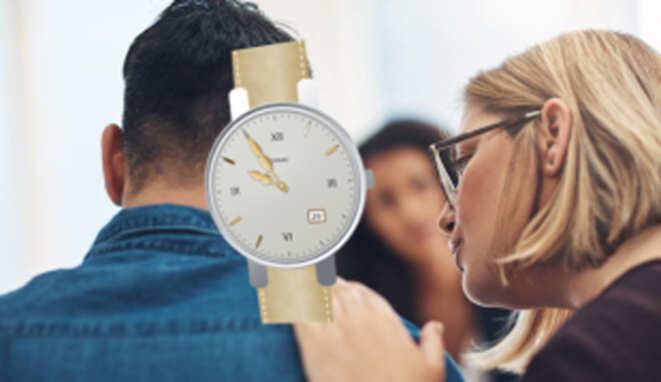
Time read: **9:55**
